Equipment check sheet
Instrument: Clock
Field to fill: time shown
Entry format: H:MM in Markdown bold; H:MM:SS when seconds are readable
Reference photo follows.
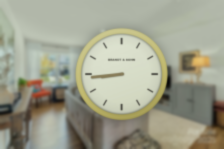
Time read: **8:44**
